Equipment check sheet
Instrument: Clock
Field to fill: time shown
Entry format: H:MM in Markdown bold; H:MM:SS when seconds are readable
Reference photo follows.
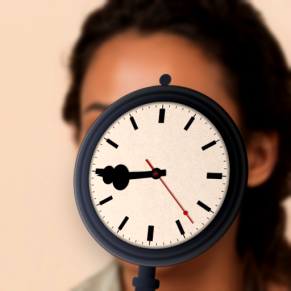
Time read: **8:44:23**
